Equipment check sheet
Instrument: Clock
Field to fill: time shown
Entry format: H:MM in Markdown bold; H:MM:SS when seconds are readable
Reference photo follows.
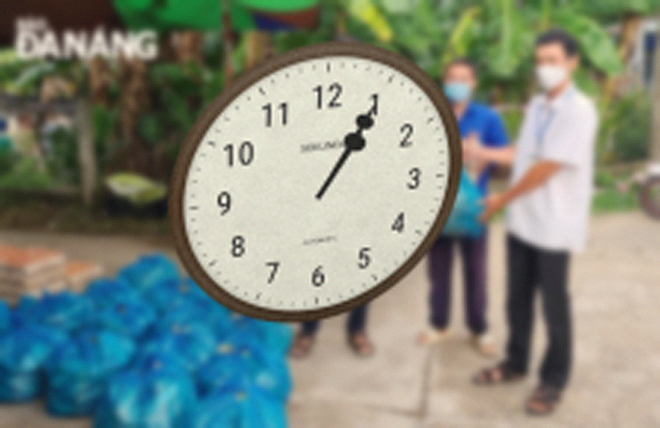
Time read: **1:05**
